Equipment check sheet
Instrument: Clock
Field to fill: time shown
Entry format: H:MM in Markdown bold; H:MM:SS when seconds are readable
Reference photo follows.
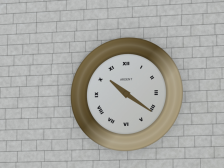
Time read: **10:21**
